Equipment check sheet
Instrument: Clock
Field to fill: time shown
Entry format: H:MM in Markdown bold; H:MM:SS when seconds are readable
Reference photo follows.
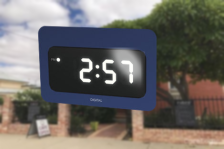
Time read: **2:57**
